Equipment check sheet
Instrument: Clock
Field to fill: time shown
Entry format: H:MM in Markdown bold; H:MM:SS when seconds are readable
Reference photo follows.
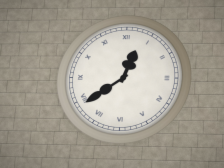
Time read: **12:39**
